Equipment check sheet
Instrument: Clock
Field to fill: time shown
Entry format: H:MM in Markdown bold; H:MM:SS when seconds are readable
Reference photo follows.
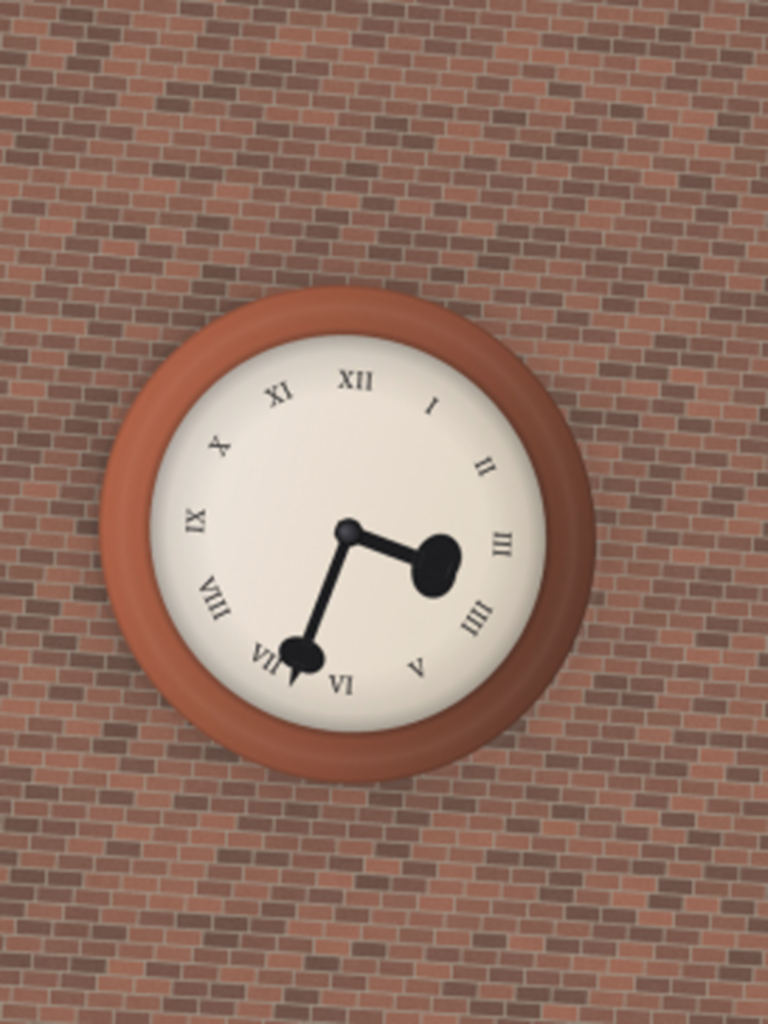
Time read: **3:33**
